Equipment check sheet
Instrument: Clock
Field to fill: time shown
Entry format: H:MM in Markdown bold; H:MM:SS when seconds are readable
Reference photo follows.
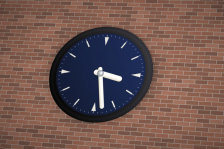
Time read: **3:28**
